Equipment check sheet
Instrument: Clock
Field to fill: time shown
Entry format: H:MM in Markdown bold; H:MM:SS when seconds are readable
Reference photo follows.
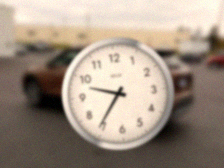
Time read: **9:36**
